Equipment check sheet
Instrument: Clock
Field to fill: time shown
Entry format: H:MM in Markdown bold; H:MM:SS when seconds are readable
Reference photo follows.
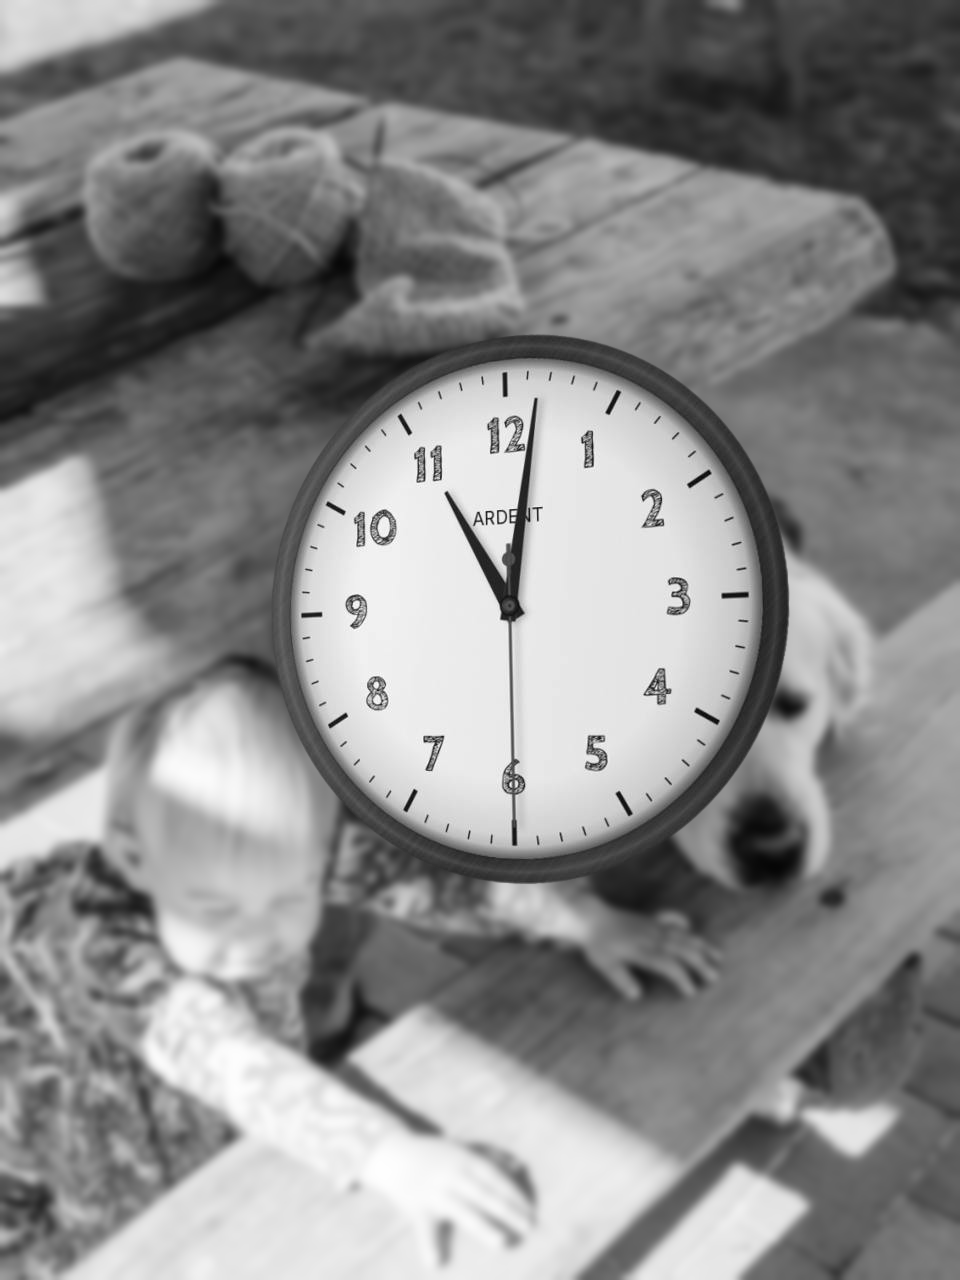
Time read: **11:01:30**
